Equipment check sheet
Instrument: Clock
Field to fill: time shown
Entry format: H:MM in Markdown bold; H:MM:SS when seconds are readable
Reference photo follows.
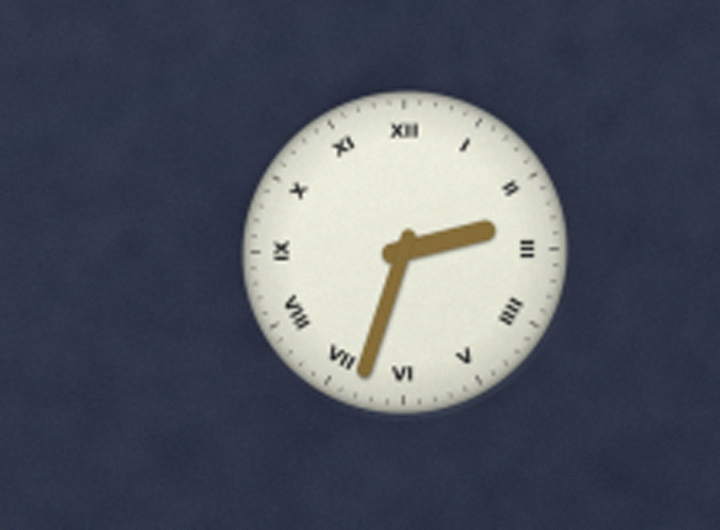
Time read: **2:33**
